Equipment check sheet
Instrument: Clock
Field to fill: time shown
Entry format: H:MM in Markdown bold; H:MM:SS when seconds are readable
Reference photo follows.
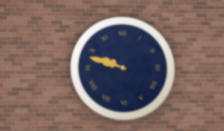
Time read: **9:48**
